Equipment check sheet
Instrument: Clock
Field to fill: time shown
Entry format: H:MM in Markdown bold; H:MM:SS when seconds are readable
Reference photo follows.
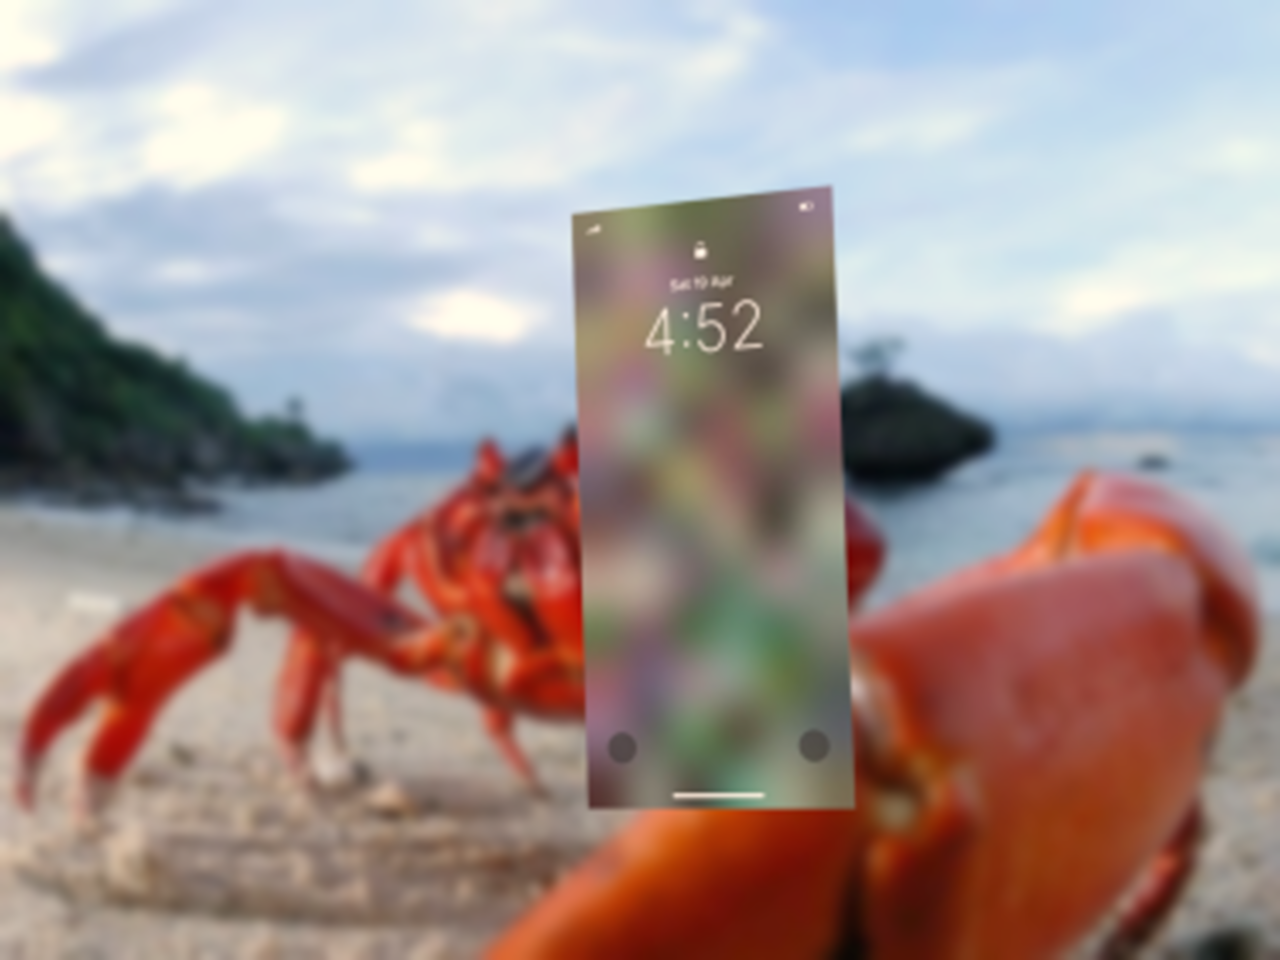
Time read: **4:52**
